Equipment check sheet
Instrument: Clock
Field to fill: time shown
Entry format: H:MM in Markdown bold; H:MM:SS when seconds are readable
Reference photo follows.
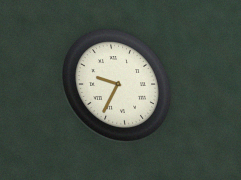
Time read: **9:36**
